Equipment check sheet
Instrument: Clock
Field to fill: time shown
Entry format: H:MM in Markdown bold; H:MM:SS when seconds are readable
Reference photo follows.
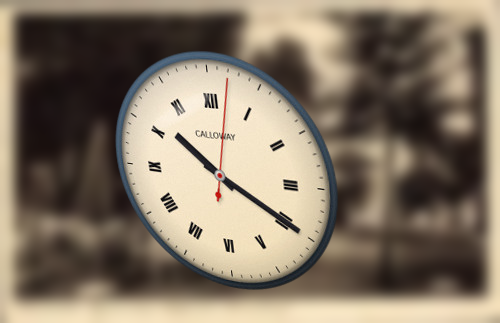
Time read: **10:20:02**
